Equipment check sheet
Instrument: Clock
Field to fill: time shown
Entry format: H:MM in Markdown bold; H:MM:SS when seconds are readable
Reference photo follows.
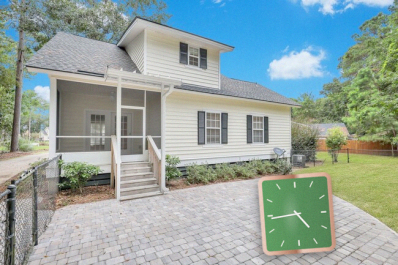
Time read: **4:44**
